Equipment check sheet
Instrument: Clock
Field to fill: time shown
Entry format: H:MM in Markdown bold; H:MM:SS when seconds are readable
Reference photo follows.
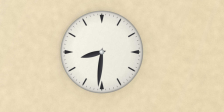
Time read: **8:31**
